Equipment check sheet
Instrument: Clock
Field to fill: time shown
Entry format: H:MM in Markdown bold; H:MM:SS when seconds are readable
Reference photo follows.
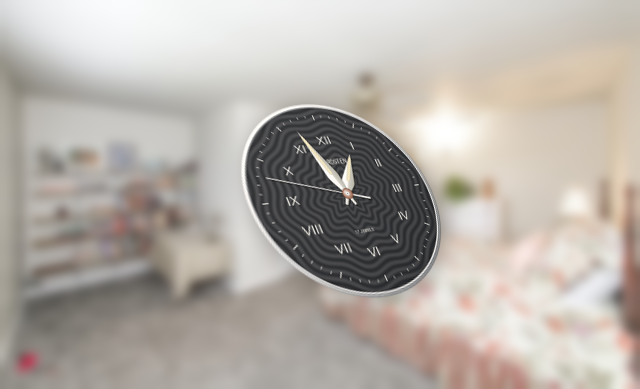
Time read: **12:56:48**
